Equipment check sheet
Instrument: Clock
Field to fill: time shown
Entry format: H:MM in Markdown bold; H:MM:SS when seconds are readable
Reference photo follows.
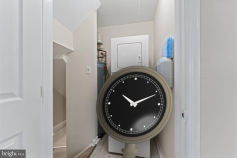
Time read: **10:11**
